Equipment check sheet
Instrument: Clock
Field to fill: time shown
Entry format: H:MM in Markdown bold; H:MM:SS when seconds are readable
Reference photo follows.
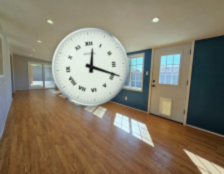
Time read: **12:19**
